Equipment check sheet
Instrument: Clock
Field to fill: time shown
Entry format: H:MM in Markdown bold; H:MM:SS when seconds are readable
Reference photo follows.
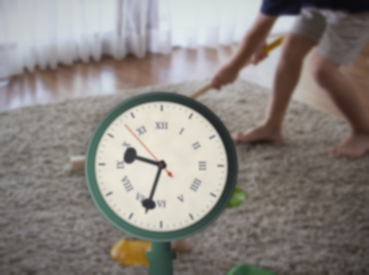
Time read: **9:32:53**
